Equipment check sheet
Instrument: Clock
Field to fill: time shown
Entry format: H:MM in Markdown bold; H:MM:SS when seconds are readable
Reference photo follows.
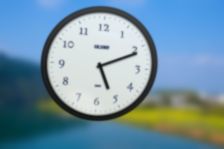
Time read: **5:11**
